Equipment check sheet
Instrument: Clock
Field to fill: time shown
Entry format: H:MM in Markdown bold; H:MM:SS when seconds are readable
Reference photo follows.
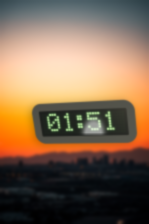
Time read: **1:51**
